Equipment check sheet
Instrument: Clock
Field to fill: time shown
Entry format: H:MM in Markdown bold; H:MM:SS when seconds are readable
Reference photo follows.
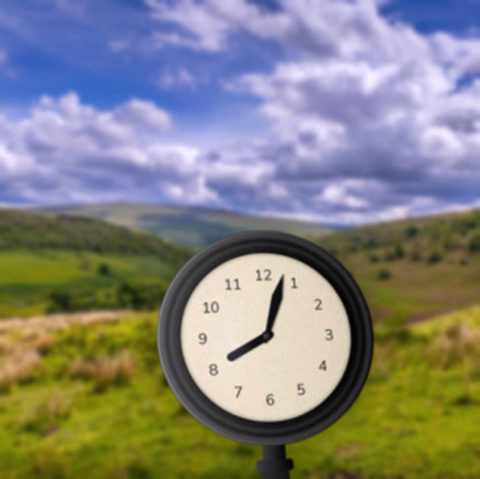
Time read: **8:03**
